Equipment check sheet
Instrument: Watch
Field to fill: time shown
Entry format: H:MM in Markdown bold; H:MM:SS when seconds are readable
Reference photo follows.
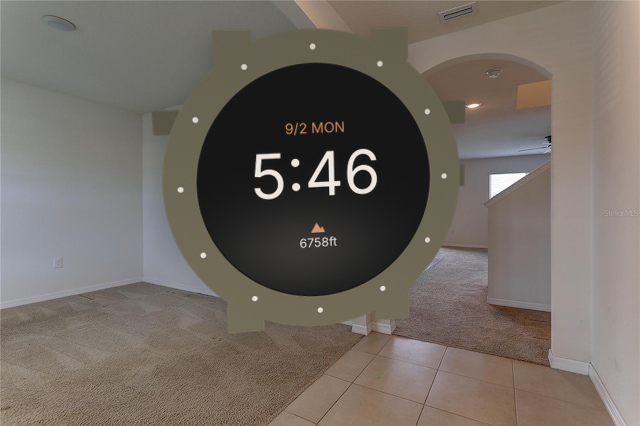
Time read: **5:46**
